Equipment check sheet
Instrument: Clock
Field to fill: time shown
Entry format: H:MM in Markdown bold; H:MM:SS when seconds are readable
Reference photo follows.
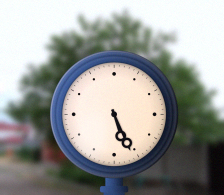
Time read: **5:26**
